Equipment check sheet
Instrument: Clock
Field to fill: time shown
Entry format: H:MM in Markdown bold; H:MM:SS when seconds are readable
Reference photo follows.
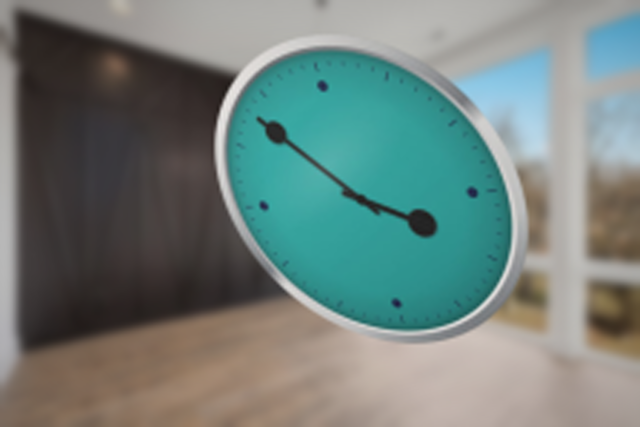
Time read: **3:53**
